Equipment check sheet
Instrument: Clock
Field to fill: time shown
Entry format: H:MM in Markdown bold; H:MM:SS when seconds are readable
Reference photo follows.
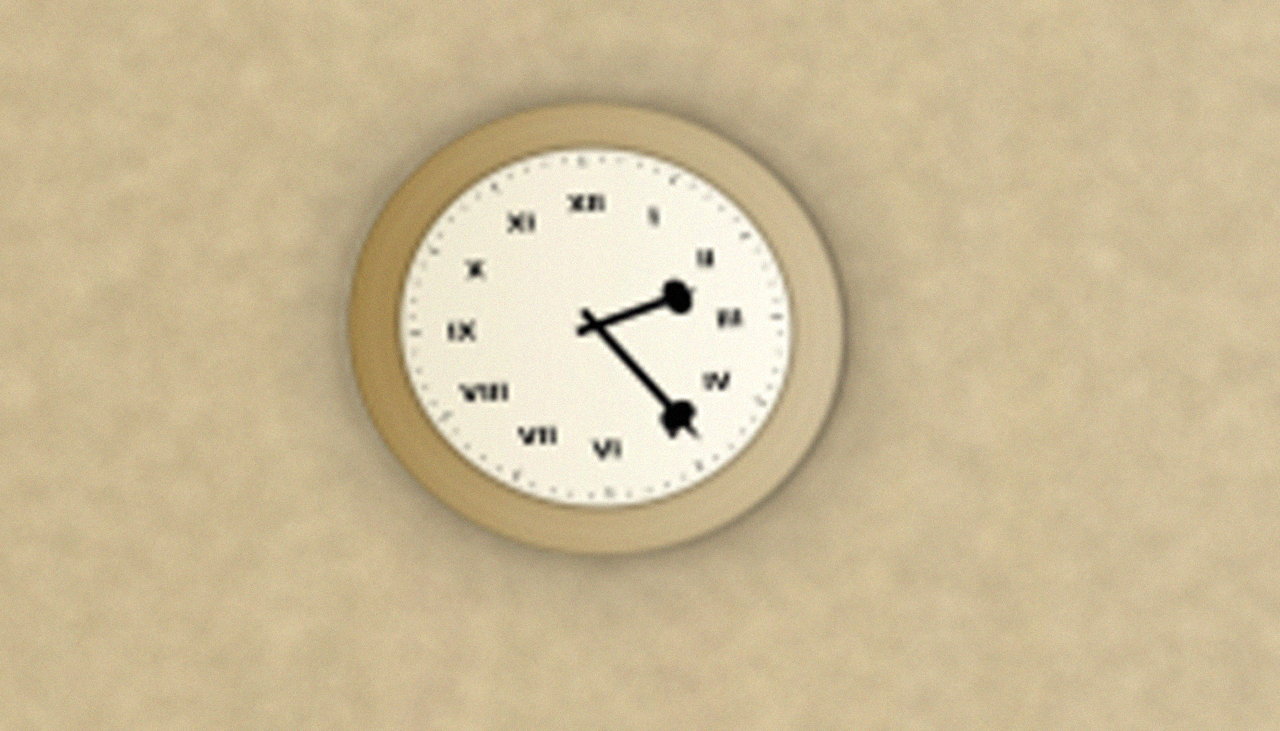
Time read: **2:24**
